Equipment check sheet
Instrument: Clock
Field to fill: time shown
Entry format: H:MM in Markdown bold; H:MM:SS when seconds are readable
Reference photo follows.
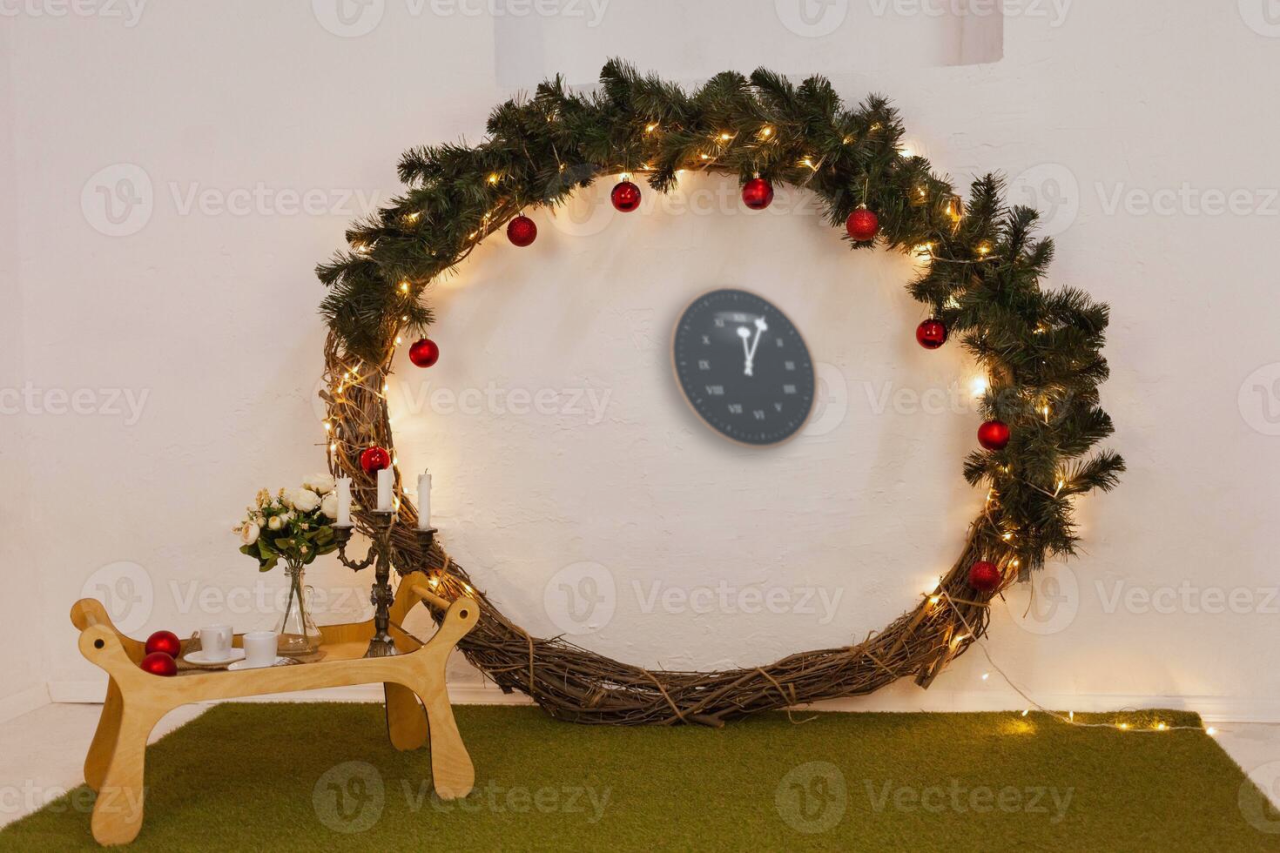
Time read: **12:05**
